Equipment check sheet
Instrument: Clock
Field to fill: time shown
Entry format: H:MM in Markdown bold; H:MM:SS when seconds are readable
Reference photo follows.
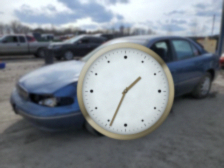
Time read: **1:34**
